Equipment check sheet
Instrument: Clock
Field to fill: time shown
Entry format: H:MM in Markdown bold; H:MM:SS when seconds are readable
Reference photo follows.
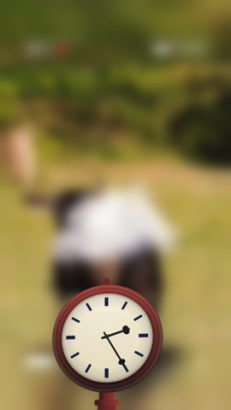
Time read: **2:25**
